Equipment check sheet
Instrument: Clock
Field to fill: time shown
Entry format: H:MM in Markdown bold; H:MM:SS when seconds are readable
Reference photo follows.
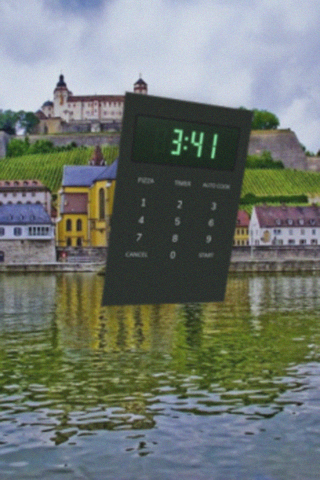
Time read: **3:41**
